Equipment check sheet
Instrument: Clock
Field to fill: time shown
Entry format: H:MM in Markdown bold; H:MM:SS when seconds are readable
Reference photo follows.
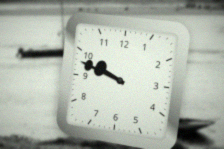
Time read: **9:48**
